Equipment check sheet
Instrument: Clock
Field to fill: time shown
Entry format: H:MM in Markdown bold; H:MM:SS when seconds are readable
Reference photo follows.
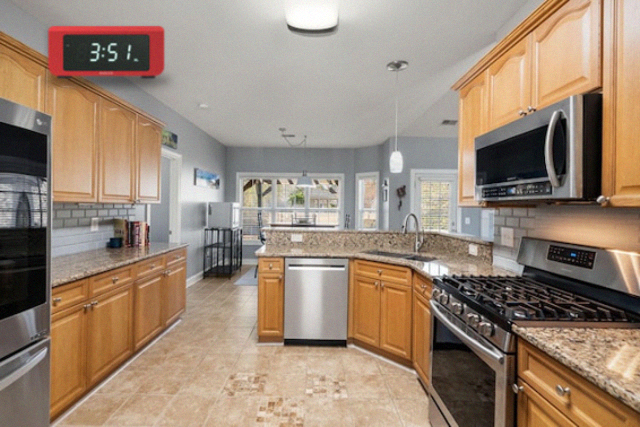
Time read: **3:51**
